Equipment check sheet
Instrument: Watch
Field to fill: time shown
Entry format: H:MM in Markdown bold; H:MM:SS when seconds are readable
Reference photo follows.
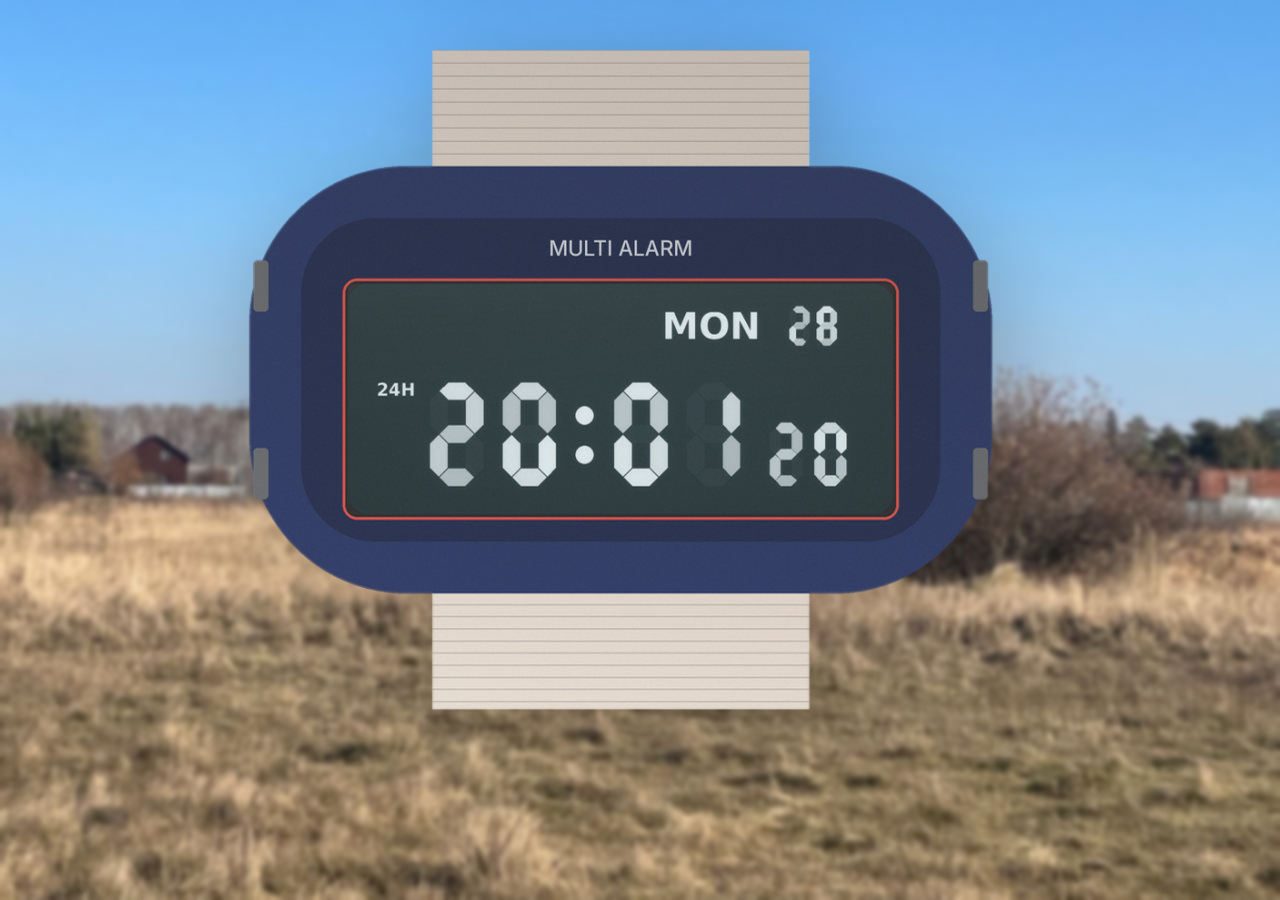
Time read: **20:01:20**
